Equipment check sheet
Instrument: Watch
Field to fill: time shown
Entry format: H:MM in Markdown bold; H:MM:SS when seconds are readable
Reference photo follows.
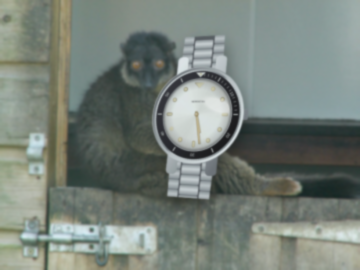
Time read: **5:28**
